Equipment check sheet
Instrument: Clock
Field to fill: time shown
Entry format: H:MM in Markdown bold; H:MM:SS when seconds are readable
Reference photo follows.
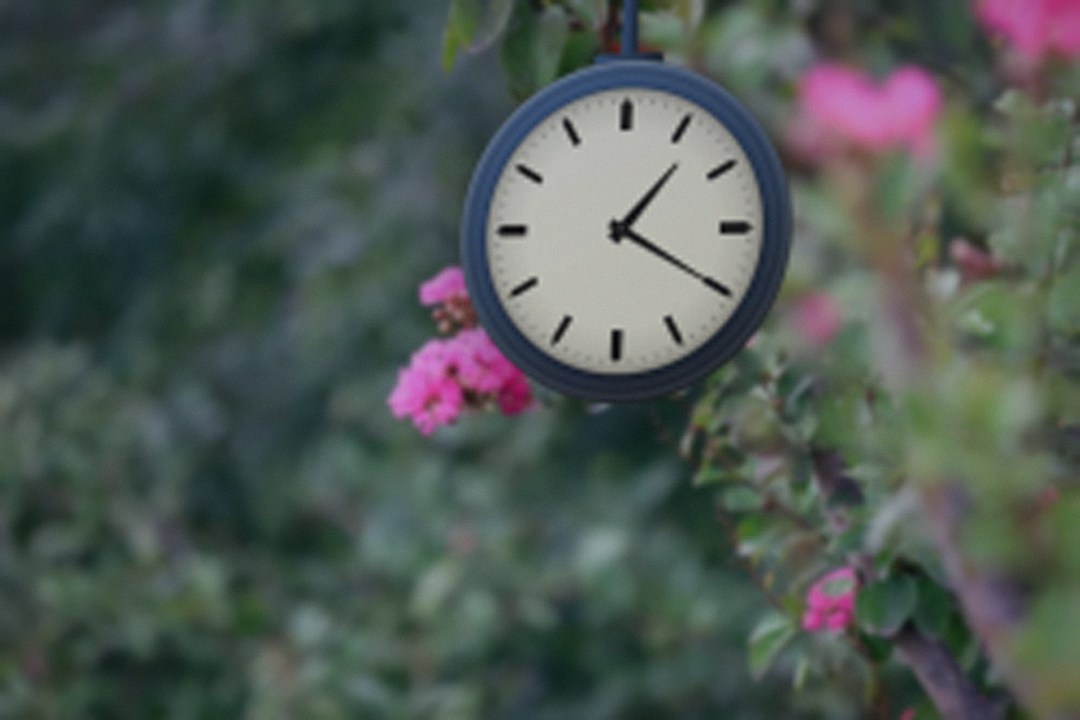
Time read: **1:20**
